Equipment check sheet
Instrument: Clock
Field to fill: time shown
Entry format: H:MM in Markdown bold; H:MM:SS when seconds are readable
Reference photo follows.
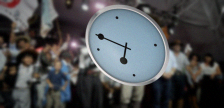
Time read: **6:50**
